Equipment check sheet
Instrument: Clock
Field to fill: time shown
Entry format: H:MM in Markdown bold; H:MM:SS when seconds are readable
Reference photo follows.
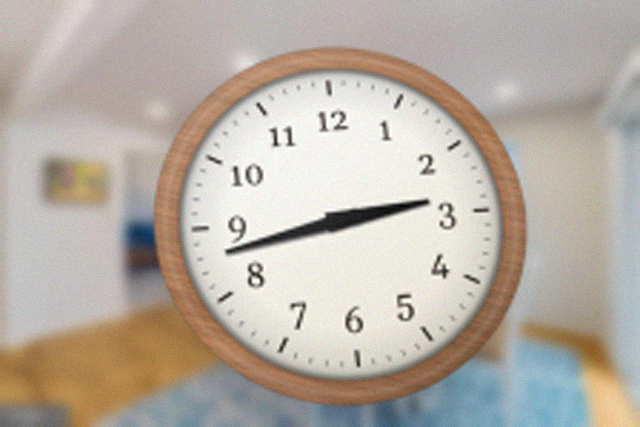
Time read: **2:43**
